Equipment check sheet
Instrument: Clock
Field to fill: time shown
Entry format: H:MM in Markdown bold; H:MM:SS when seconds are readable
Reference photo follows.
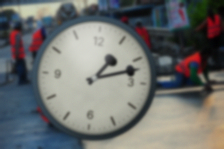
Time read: **1:12**
